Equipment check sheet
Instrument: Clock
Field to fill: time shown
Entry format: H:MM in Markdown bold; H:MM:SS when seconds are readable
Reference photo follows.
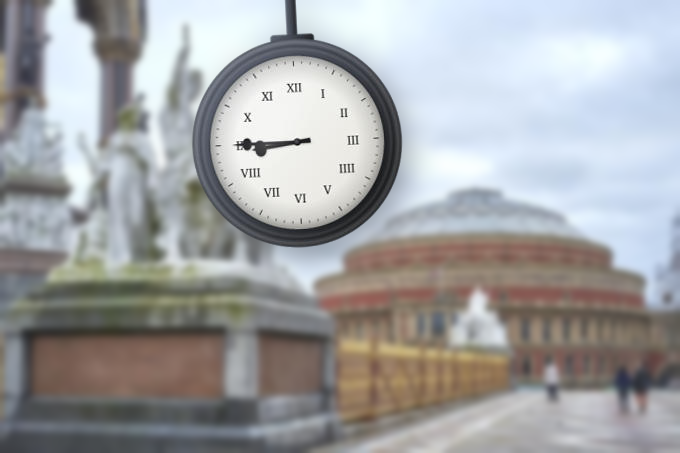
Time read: **8:45**
